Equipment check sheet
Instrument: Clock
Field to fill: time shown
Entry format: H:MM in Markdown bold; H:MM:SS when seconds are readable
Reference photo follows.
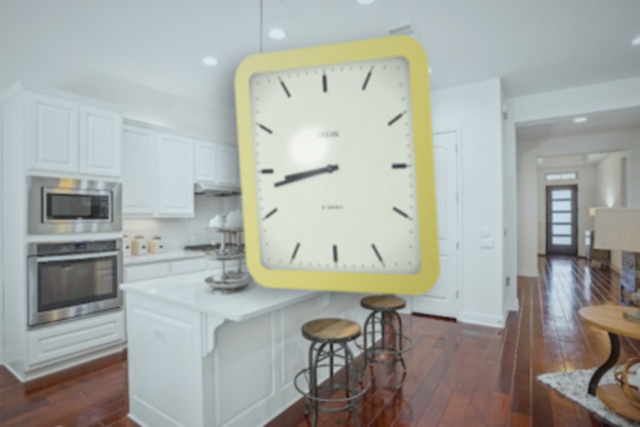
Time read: **8:43**
